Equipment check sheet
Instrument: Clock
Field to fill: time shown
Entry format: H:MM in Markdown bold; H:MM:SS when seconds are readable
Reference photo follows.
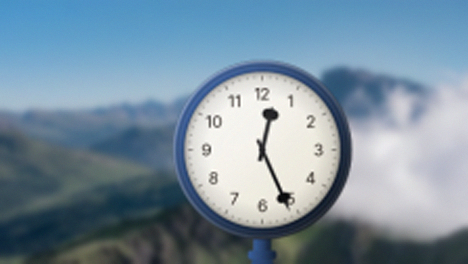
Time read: **12:26**
